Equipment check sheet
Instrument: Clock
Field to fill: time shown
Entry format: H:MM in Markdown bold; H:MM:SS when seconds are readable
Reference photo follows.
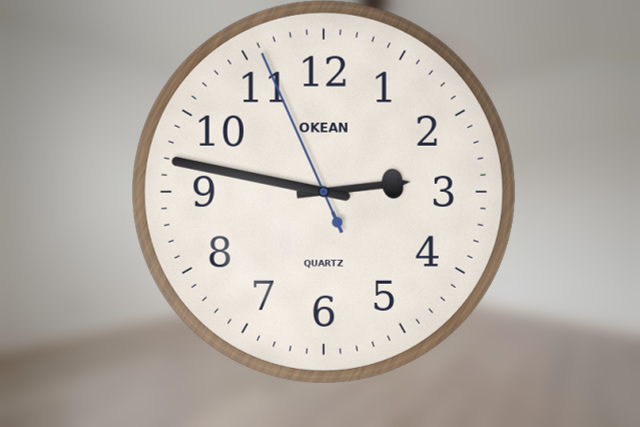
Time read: **2:46:56**
